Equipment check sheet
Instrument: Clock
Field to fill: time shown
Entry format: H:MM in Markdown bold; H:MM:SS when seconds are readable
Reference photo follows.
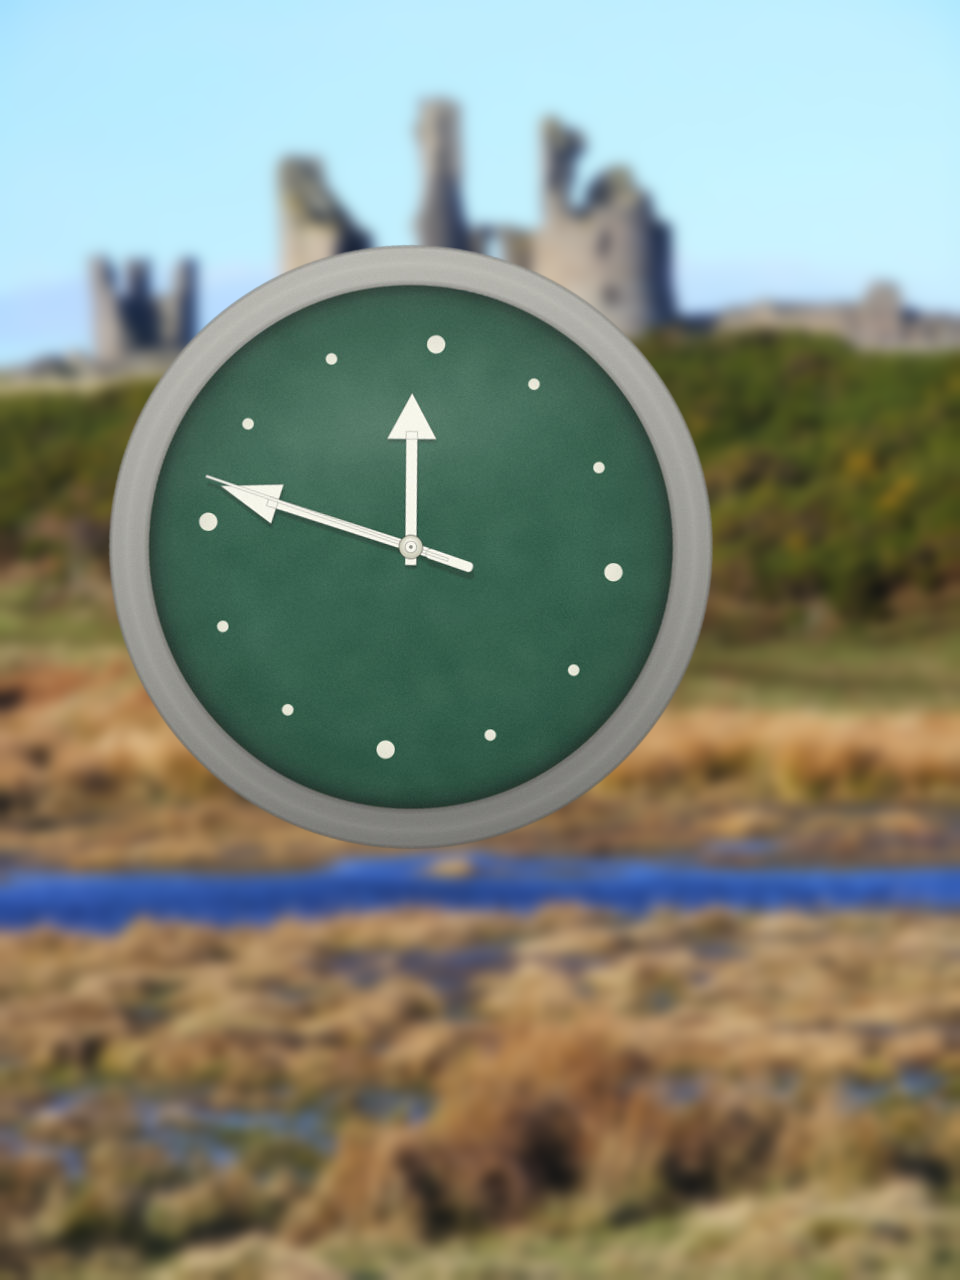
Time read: **11:46:47**
